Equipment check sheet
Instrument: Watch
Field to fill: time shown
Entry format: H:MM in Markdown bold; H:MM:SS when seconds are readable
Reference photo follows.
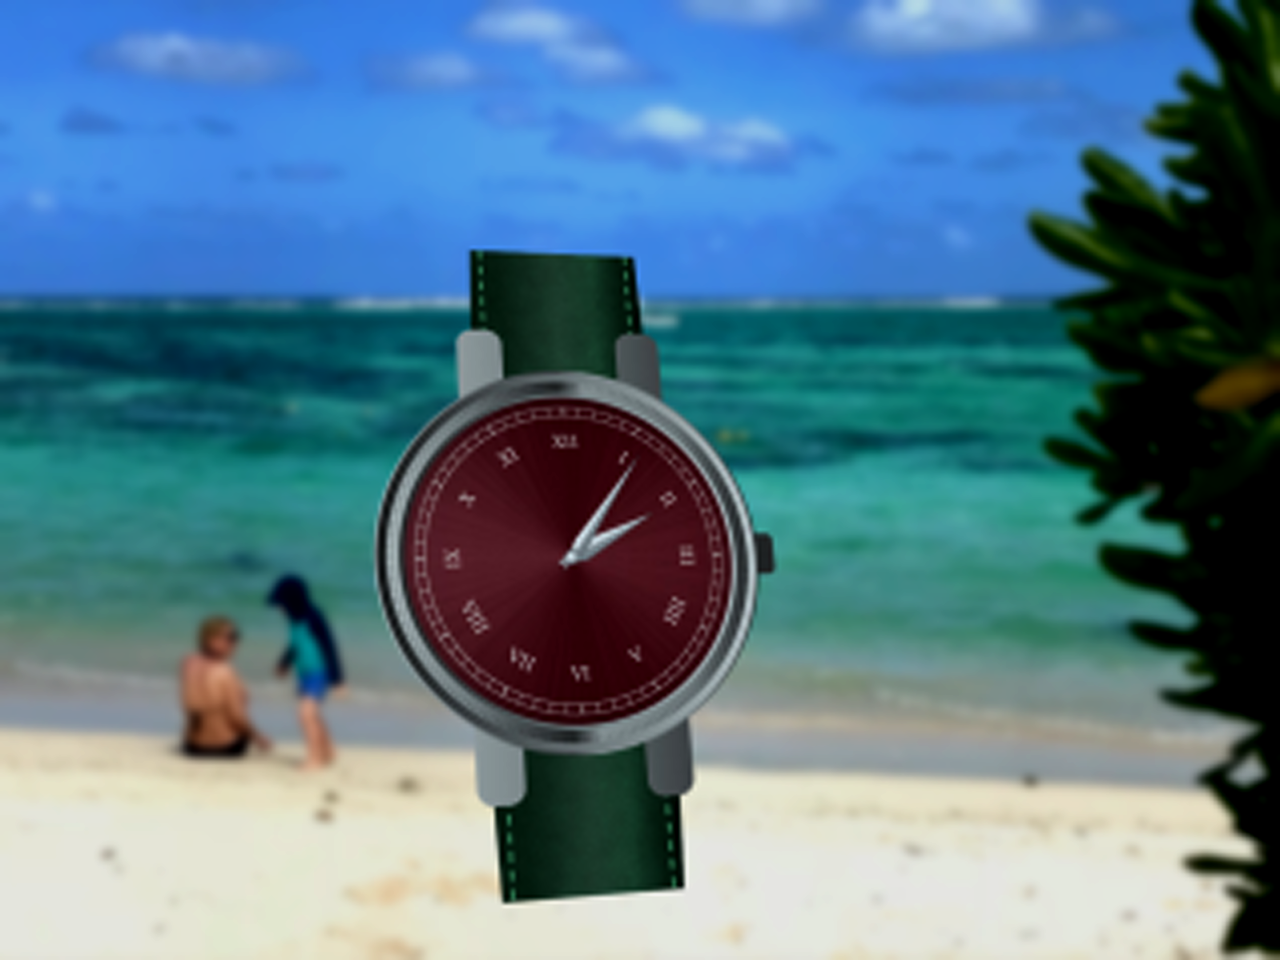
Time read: **2:06**
